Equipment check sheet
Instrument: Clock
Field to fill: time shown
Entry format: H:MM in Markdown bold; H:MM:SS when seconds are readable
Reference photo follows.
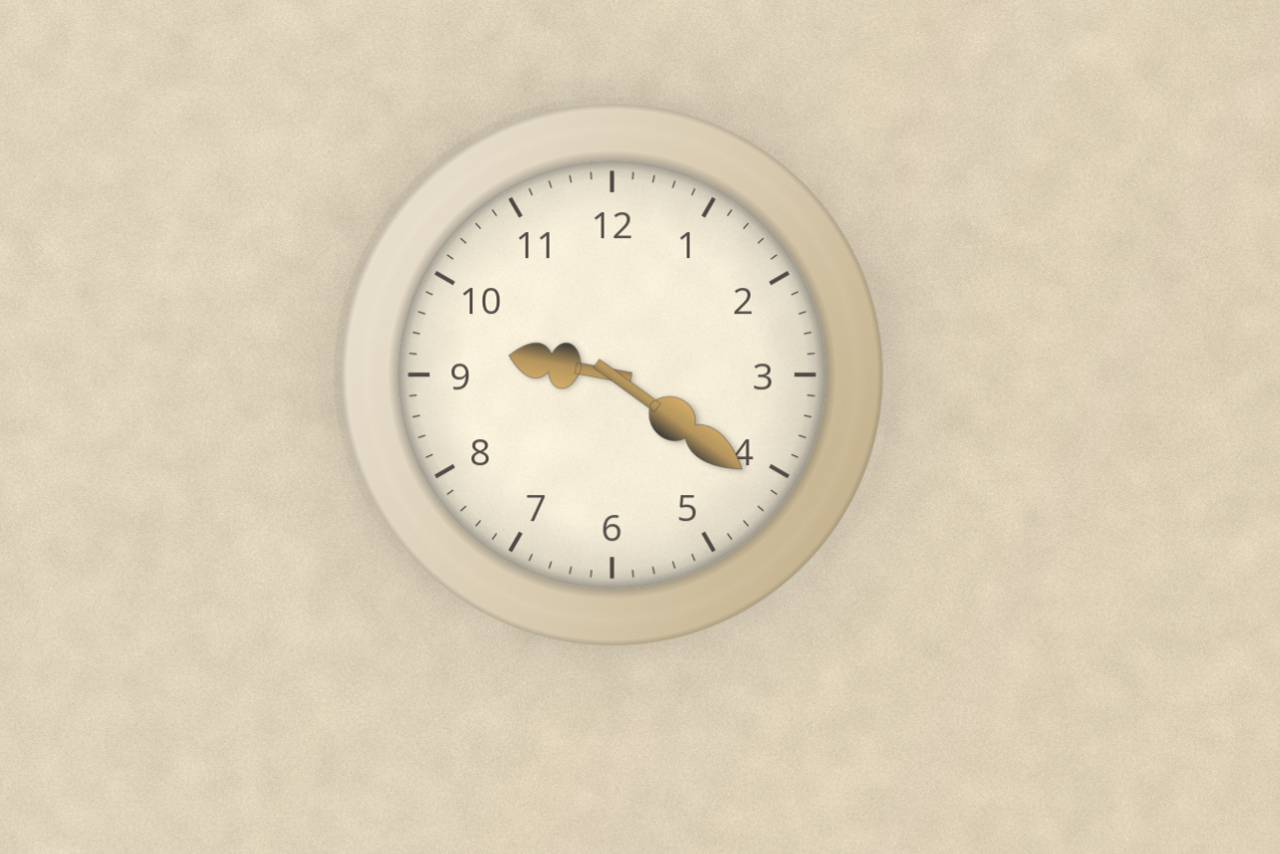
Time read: **9:21**
